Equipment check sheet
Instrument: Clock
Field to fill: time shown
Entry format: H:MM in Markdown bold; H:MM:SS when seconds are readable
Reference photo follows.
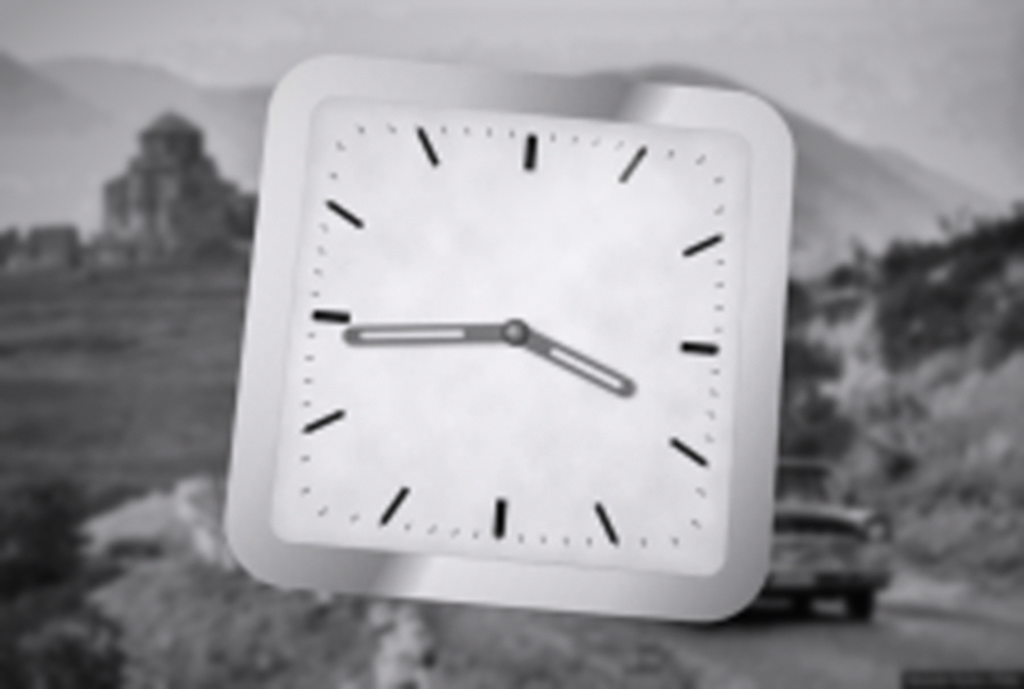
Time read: **3:44**
